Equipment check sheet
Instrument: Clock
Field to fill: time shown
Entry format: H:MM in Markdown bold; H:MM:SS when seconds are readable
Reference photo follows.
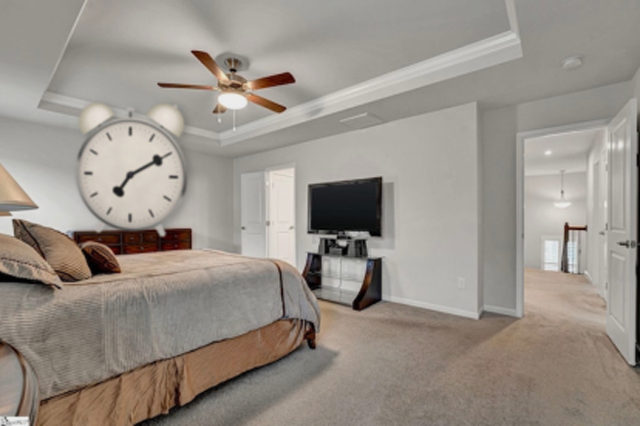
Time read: **7:10**
